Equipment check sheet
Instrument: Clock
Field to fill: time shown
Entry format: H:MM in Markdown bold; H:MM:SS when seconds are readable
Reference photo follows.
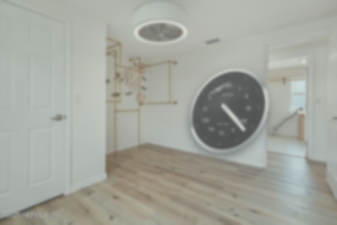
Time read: **4:22**
